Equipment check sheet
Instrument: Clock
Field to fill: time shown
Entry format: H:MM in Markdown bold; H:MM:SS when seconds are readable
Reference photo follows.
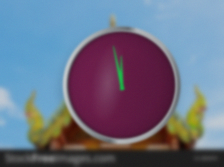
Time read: **11:58**
